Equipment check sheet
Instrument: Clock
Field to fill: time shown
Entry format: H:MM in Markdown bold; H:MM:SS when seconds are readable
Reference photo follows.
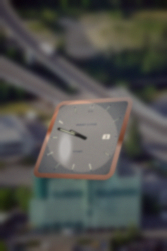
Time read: **9:48**
